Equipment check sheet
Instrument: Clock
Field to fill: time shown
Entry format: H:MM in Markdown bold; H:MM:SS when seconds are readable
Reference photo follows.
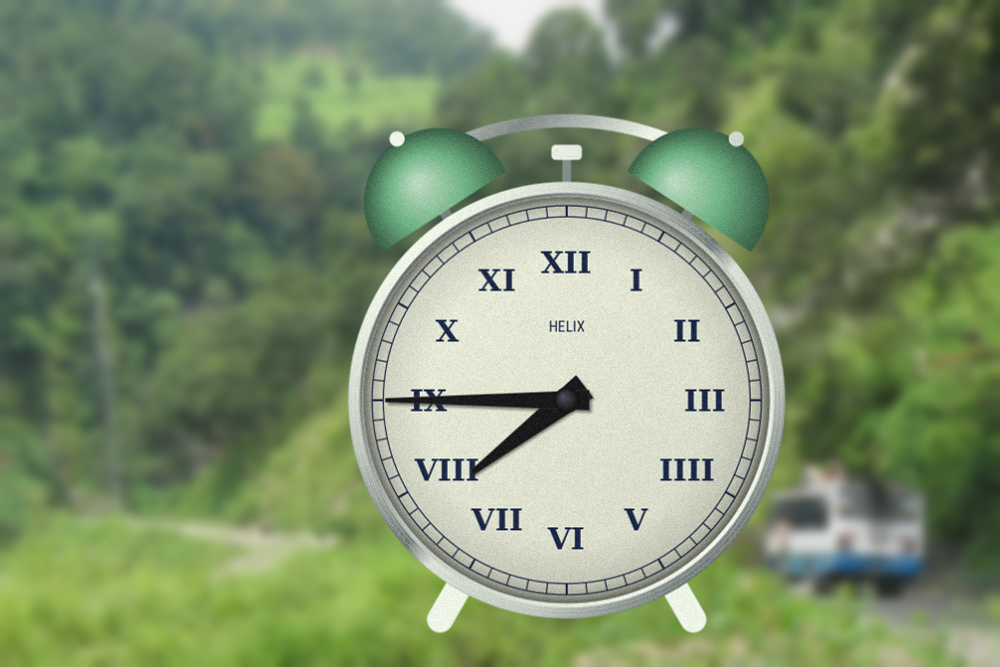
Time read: **7:45**
